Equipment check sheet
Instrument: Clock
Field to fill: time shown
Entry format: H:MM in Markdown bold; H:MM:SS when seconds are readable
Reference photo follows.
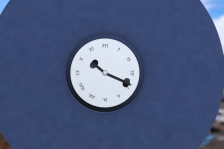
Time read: **10:19**
